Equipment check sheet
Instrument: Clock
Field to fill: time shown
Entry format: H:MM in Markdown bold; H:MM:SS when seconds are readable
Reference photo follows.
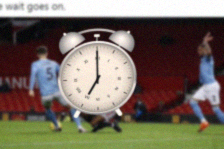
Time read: **7:00**
